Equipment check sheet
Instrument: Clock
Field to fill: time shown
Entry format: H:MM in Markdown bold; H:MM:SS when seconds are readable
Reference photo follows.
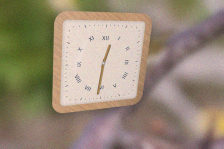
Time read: **12:31**
